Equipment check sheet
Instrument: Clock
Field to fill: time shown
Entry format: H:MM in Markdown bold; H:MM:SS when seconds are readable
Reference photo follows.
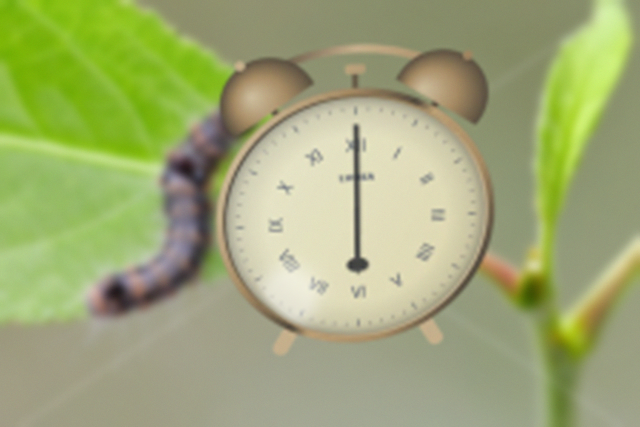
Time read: **6:00**
